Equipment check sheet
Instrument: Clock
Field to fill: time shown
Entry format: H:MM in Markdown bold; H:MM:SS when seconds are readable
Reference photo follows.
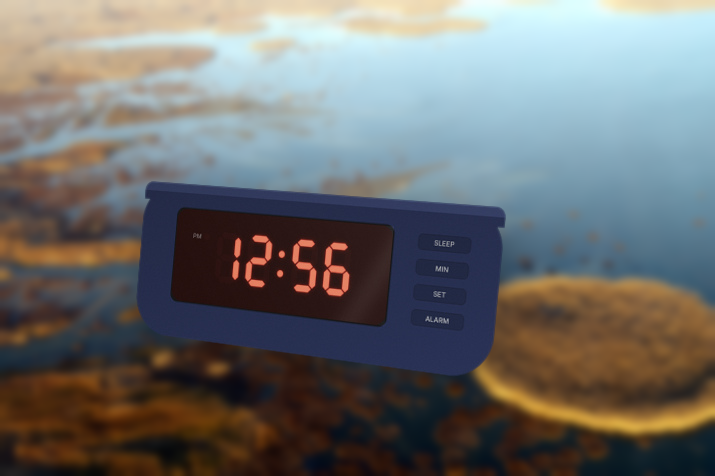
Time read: **12:56**
